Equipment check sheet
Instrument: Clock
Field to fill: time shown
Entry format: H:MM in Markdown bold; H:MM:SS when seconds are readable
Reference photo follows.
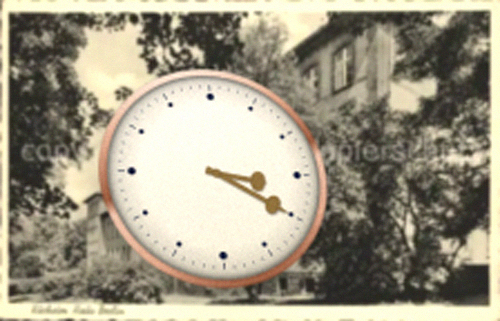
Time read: **3:20**
